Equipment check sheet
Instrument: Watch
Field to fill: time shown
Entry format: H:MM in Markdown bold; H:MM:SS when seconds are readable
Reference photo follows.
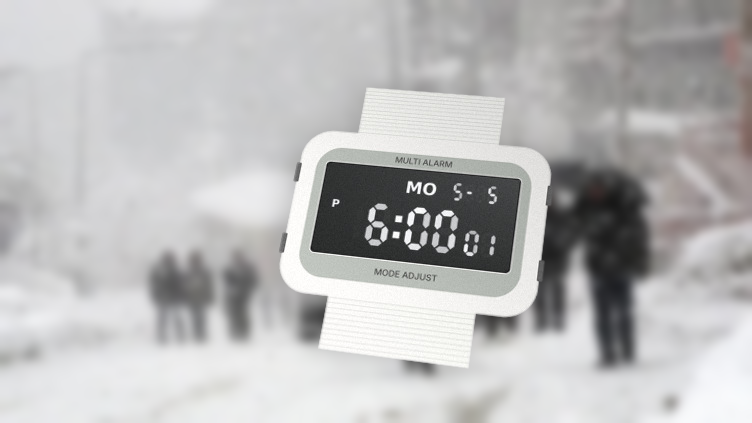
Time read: **6:00:01**
